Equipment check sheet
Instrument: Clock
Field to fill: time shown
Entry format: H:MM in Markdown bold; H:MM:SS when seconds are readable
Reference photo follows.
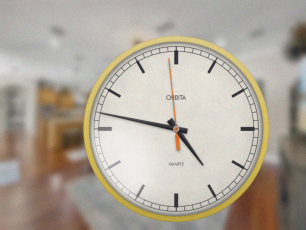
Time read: **4:46:59**
